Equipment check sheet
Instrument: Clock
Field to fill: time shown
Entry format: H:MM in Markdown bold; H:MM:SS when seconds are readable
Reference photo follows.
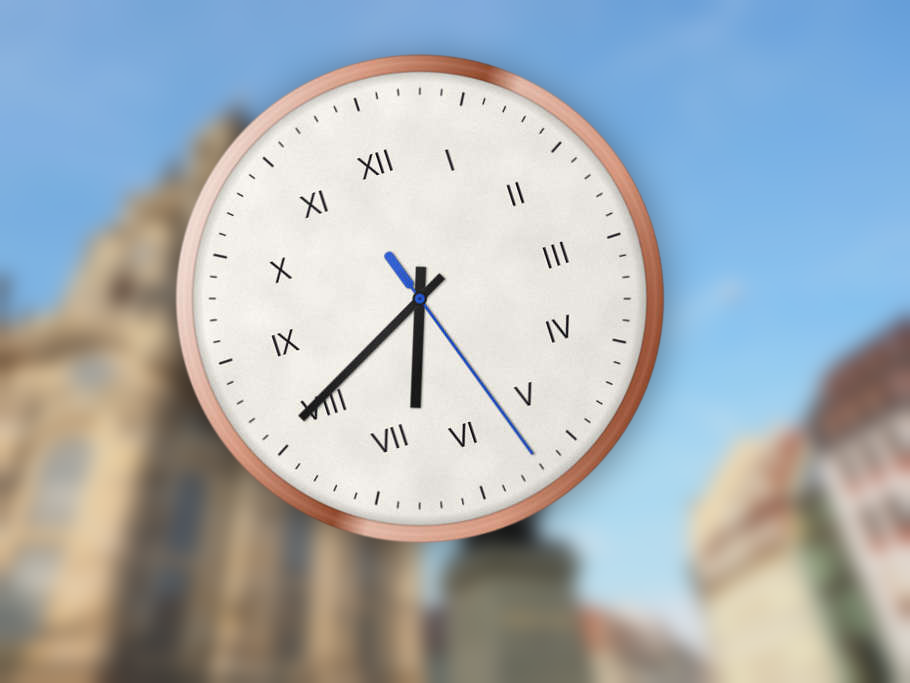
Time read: **6:40:27**
